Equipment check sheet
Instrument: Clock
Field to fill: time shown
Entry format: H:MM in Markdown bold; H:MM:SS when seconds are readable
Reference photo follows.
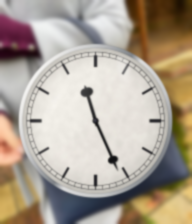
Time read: **11:26**
